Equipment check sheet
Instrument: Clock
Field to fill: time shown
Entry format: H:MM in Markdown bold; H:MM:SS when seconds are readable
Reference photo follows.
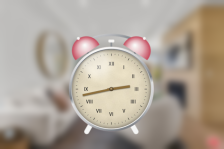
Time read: **2:43**
